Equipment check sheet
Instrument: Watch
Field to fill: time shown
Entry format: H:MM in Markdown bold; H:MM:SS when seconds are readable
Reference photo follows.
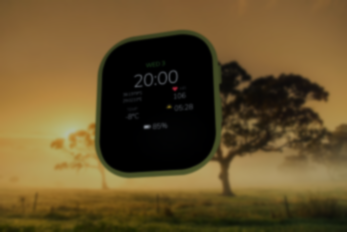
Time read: **20:00**
